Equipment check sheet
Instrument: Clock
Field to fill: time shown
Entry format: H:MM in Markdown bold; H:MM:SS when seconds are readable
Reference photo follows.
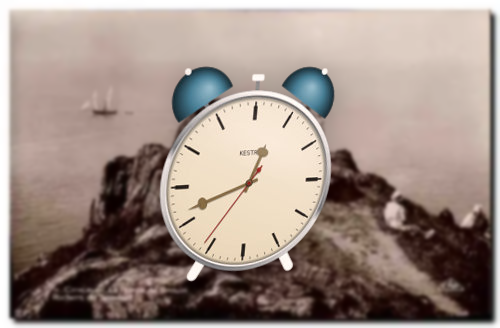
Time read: **12:41:36**
